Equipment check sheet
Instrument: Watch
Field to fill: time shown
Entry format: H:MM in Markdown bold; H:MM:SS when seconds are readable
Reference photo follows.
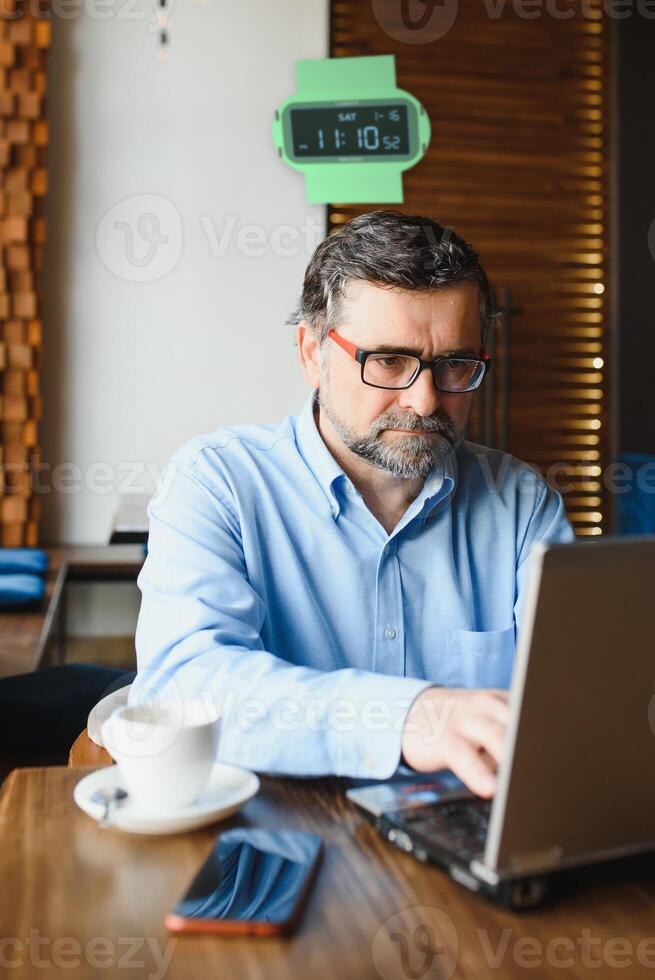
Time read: **11:10:52**
